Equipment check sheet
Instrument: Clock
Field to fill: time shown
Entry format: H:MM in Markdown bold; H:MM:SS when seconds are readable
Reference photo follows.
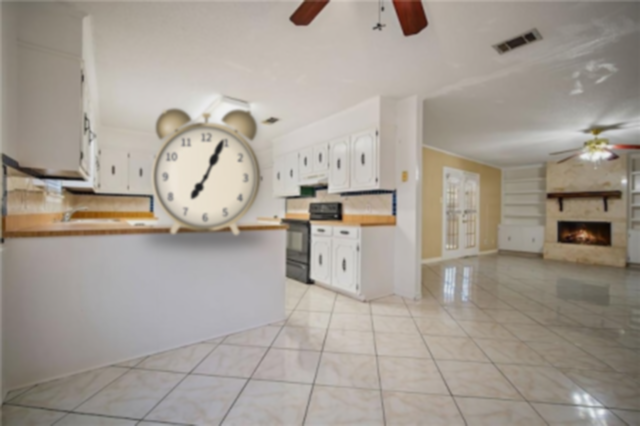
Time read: **7:04**
